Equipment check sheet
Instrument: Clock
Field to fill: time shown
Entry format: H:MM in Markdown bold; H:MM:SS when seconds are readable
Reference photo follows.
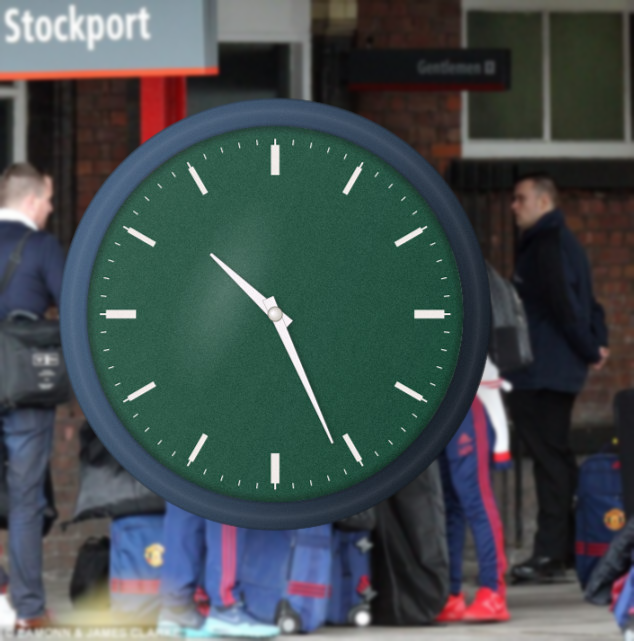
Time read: **10:26**
